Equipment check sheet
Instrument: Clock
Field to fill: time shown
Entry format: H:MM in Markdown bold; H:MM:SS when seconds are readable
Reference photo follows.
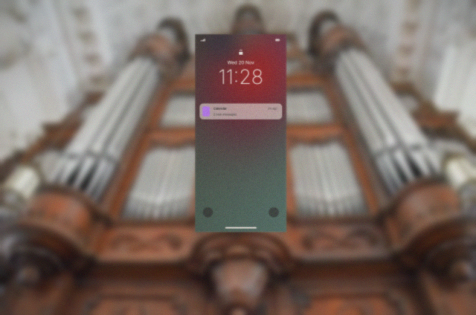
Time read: **11:28**
